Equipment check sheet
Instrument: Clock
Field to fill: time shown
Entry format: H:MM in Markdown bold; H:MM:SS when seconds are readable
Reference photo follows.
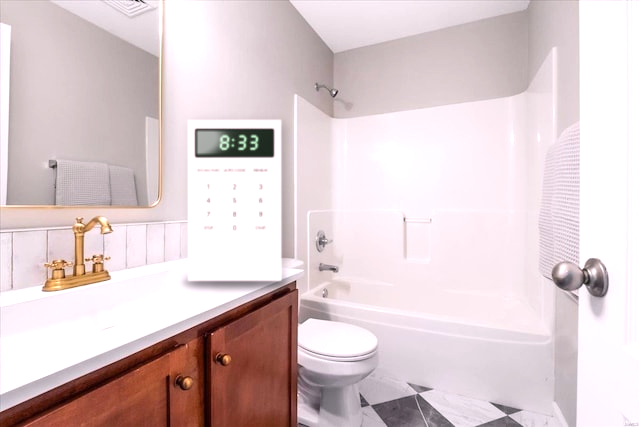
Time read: **8:33**
